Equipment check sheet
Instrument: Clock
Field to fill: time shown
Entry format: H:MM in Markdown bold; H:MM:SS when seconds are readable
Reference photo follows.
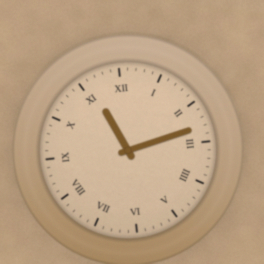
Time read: **11:13**
